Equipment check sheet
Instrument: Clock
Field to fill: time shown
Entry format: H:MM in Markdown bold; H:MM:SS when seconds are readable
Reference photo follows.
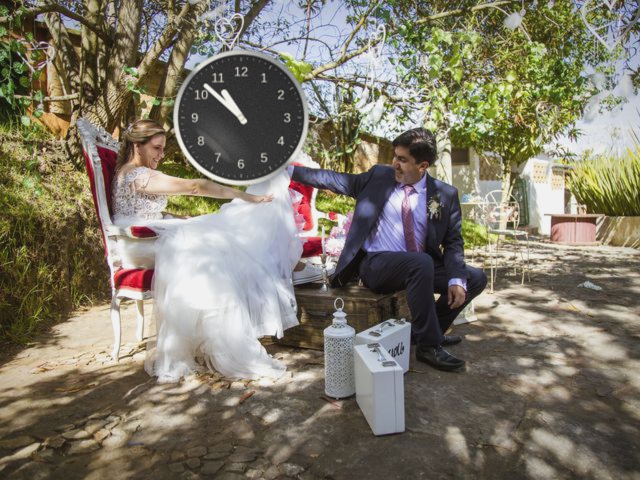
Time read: **10:52**
